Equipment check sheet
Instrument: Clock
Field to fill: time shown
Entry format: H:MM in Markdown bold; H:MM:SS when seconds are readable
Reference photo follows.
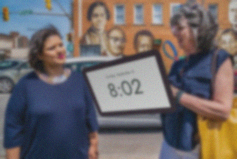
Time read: **8:02**
